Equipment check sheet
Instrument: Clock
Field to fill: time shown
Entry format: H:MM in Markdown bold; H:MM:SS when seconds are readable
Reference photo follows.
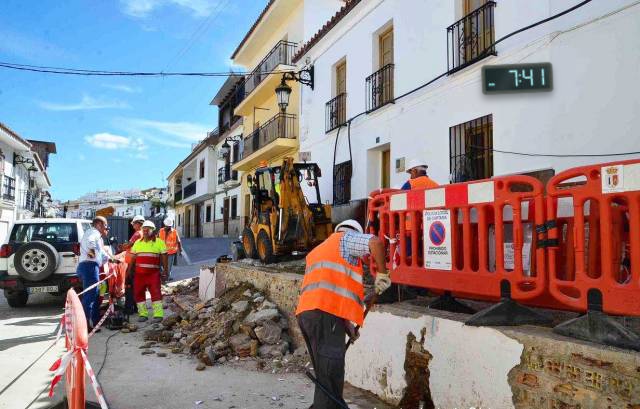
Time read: **7:41**
